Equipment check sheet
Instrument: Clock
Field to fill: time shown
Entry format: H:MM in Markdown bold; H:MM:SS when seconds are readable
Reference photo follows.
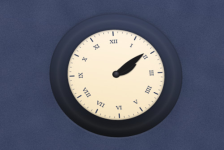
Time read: **2:09**
